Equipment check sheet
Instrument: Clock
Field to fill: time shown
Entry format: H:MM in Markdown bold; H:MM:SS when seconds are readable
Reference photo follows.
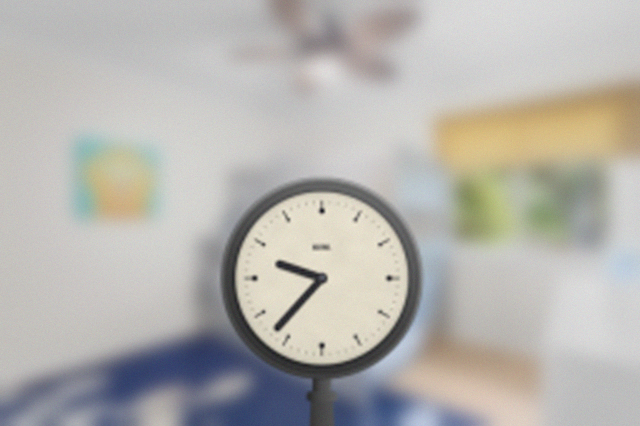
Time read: **9:37**
